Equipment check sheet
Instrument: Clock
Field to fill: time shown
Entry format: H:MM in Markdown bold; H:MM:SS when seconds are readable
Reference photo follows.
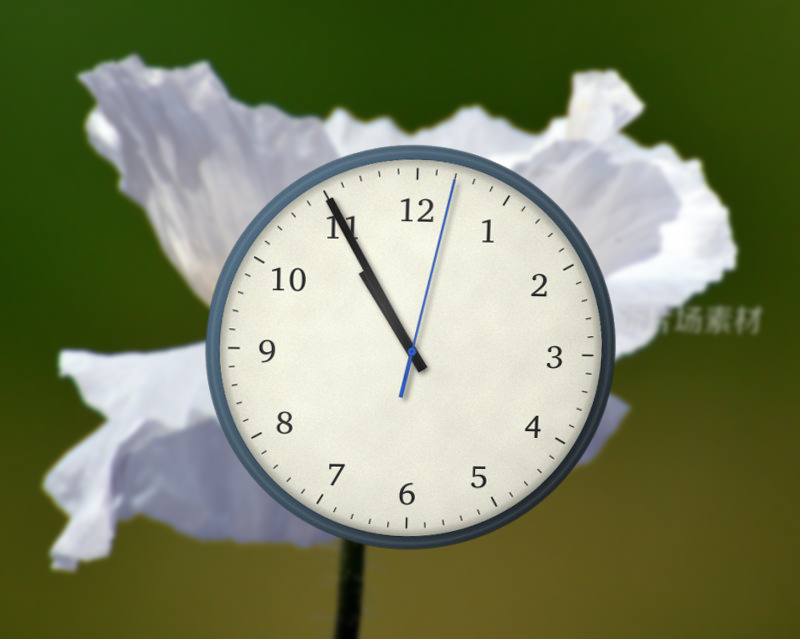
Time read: **10:55:02**
